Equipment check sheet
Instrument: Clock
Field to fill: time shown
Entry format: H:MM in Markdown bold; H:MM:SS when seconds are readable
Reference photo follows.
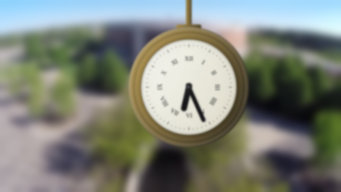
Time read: **6:26**
